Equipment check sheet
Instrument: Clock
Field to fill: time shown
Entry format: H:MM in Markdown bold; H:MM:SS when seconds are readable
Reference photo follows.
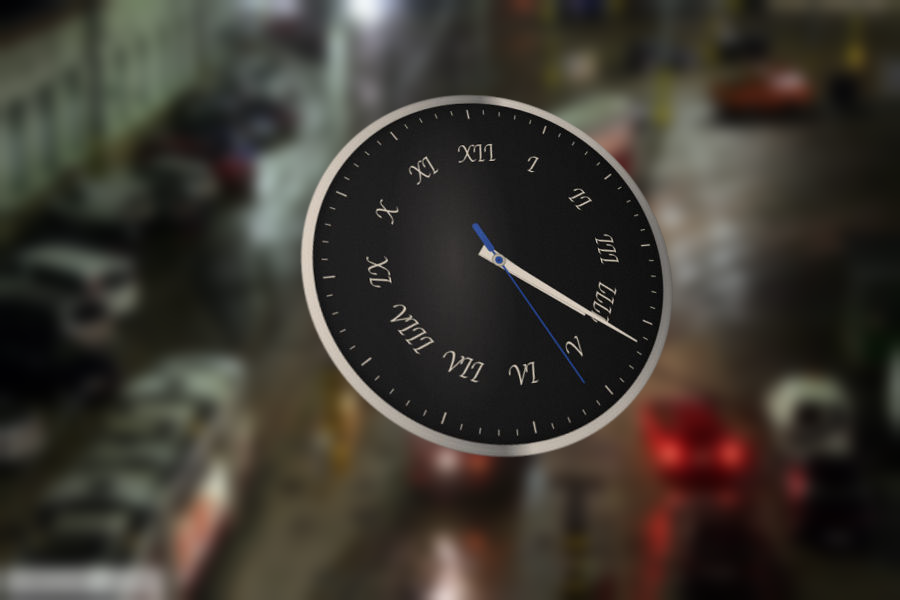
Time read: **4:21:26**
